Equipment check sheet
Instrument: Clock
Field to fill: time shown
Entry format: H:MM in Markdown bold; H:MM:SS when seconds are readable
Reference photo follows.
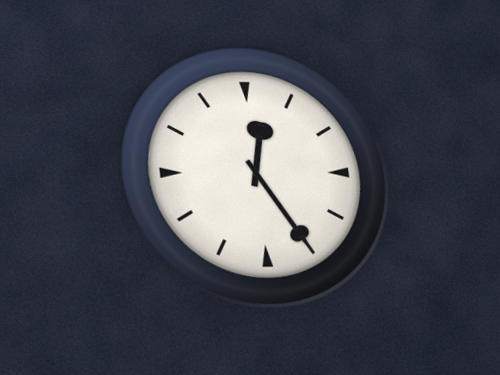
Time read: **12:25**
